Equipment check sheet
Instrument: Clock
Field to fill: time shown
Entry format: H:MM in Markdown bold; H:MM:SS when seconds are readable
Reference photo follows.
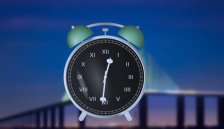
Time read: **12:31**
